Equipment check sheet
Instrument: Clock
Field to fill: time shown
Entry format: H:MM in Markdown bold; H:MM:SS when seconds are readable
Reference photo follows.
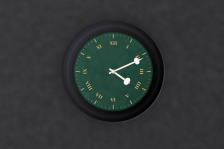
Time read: **4:11**
